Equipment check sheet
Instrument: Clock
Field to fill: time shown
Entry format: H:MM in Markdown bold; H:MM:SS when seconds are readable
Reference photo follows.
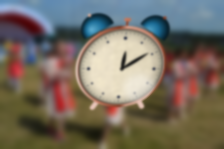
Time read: **12:09**
